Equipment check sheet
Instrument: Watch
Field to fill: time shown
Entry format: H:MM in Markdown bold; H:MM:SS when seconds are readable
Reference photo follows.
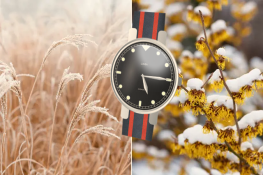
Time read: **5:15**
